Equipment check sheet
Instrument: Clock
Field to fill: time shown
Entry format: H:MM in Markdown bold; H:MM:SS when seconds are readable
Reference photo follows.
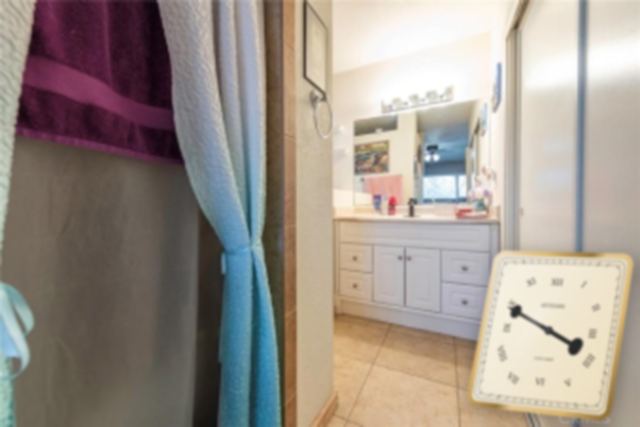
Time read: **3:49**
